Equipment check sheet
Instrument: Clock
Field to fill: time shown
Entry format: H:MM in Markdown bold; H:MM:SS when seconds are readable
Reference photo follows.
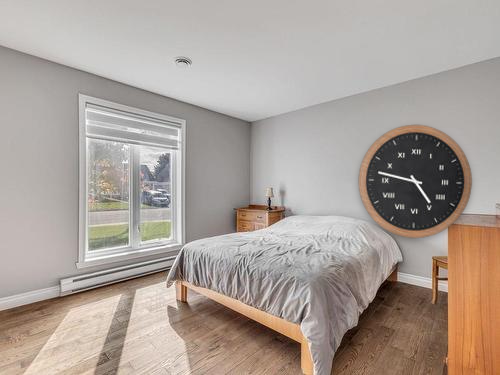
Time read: **4:47**
